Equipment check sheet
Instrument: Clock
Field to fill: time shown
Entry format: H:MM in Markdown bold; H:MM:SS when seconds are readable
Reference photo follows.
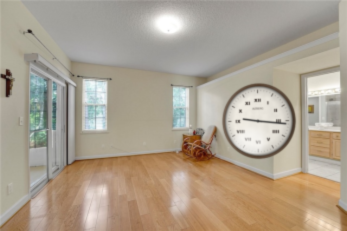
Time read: **9:16**
